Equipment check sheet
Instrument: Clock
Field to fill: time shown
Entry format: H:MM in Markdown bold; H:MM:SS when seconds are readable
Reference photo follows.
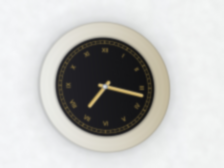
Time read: **7:17**
